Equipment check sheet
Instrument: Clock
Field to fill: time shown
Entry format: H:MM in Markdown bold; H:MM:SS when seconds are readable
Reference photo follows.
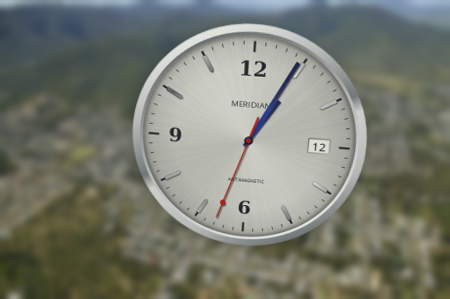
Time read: **1:04:33**
